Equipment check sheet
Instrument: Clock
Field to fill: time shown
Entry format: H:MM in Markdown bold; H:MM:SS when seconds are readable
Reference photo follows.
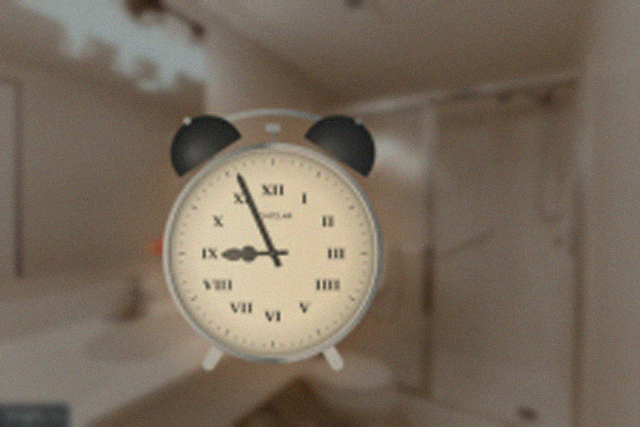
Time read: **8:56**
